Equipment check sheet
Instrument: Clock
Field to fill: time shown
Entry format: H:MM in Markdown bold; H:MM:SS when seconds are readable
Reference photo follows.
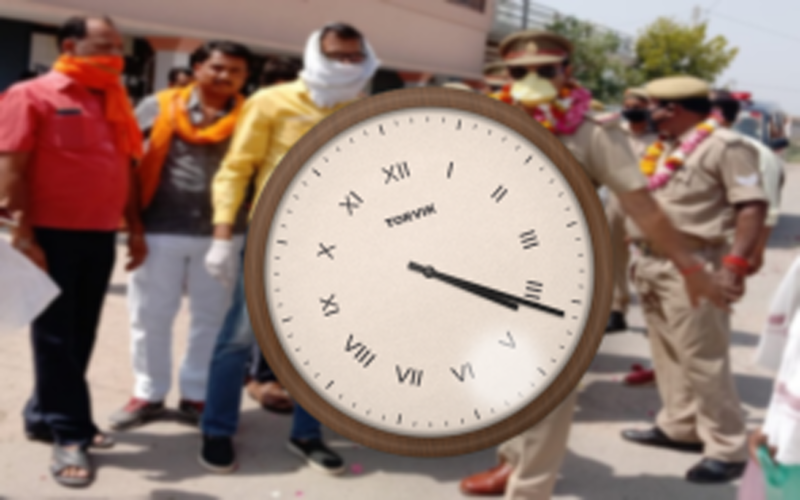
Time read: **4:21**
